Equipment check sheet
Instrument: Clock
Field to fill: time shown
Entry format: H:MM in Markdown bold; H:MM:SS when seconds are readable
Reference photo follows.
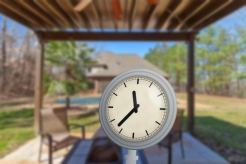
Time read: **11:37**
